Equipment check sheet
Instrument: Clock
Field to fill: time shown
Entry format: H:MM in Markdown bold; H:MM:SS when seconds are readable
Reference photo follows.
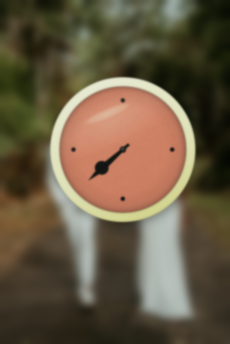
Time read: **7:38**
